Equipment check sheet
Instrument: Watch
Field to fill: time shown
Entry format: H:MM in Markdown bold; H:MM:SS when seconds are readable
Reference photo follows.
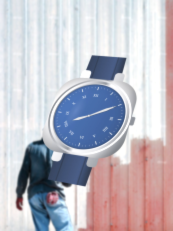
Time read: **8:10**
